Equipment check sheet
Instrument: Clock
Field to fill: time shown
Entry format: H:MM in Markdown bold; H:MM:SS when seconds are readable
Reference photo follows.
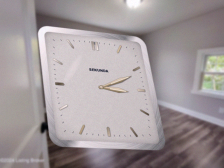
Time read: **3:11**
